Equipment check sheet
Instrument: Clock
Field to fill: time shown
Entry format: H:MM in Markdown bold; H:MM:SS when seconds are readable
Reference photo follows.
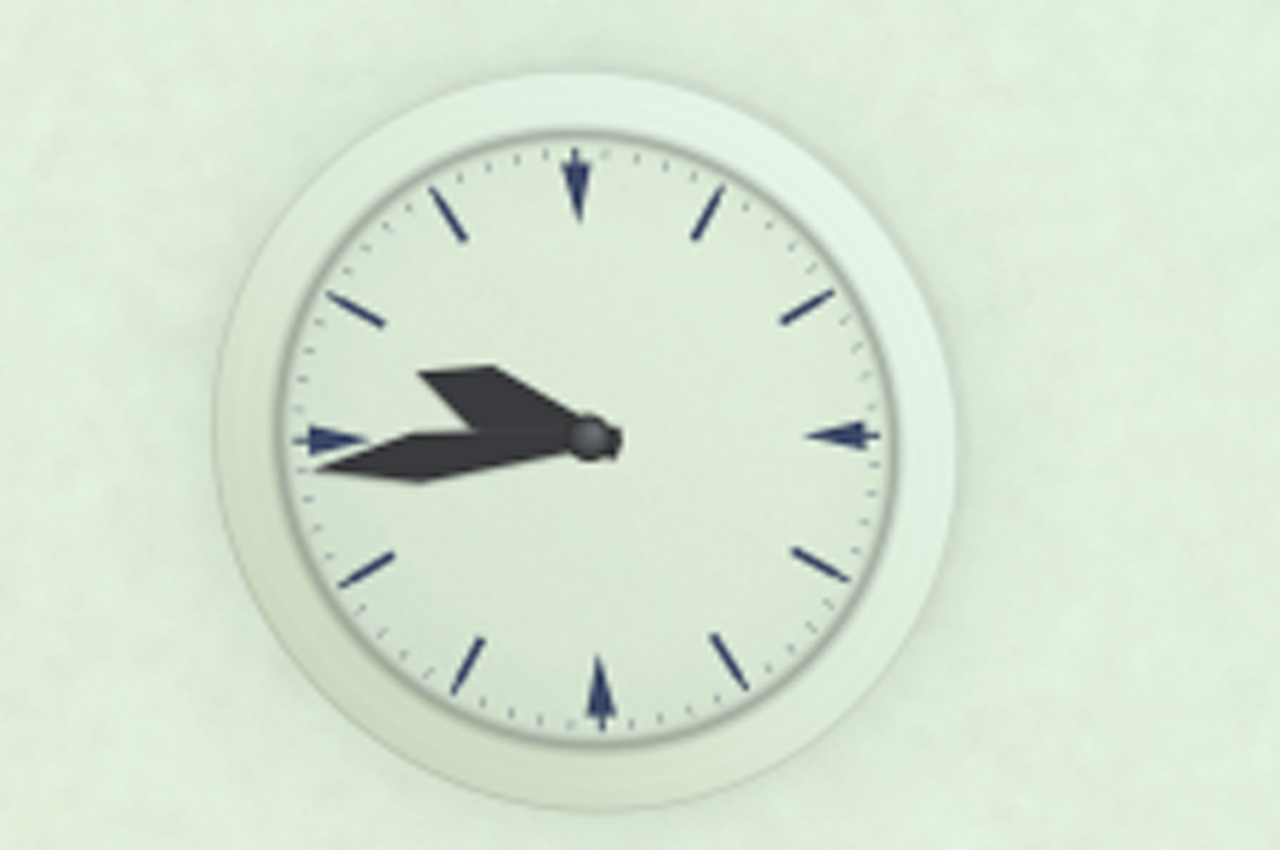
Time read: **9:44**
